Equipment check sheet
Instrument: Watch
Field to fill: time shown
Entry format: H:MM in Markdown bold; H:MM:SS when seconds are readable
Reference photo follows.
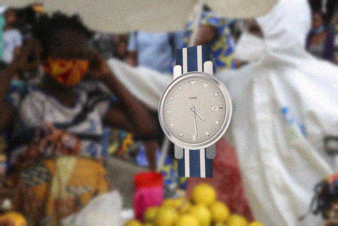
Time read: **4:29**
